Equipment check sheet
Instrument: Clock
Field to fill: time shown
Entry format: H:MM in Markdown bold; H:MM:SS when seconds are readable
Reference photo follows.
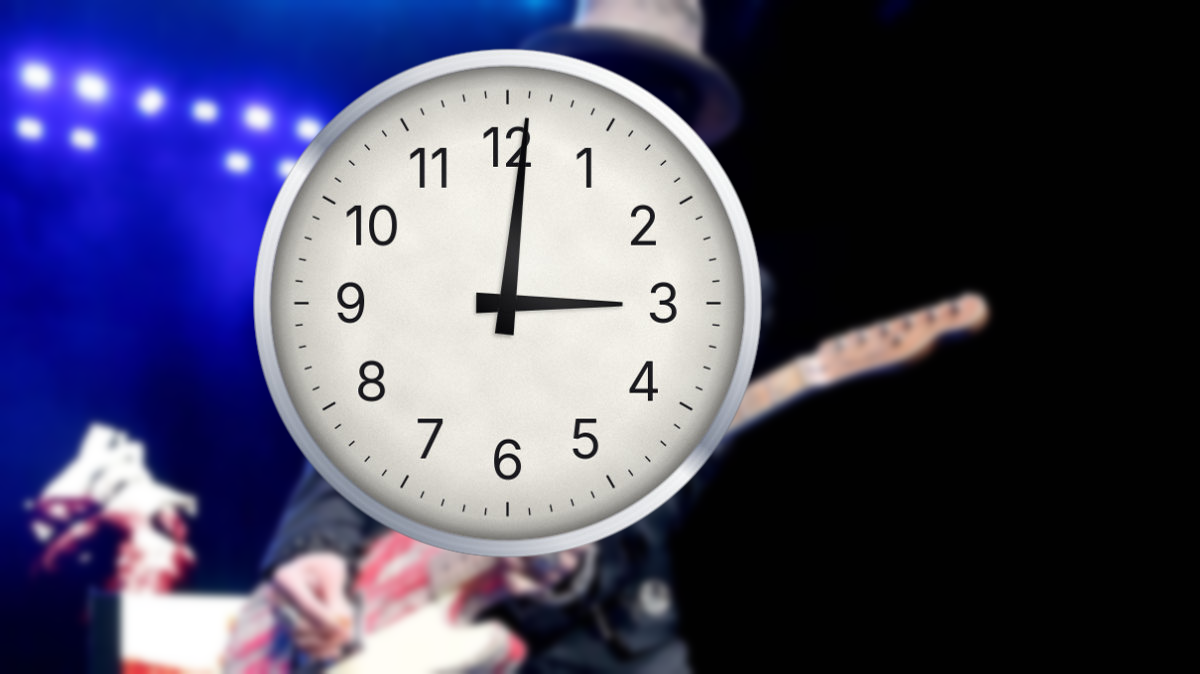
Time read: **3:01**
